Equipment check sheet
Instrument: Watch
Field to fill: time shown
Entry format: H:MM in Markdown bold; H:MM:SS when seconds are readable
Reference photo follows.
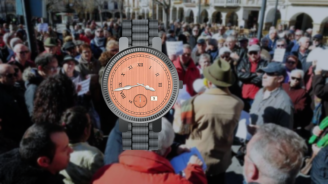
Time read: **3:43**
